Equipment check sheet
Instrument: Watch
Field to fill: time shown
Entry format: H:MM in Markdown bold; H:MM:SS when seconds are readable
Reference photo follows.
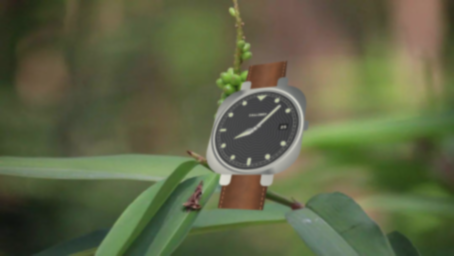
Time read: **8:07**
